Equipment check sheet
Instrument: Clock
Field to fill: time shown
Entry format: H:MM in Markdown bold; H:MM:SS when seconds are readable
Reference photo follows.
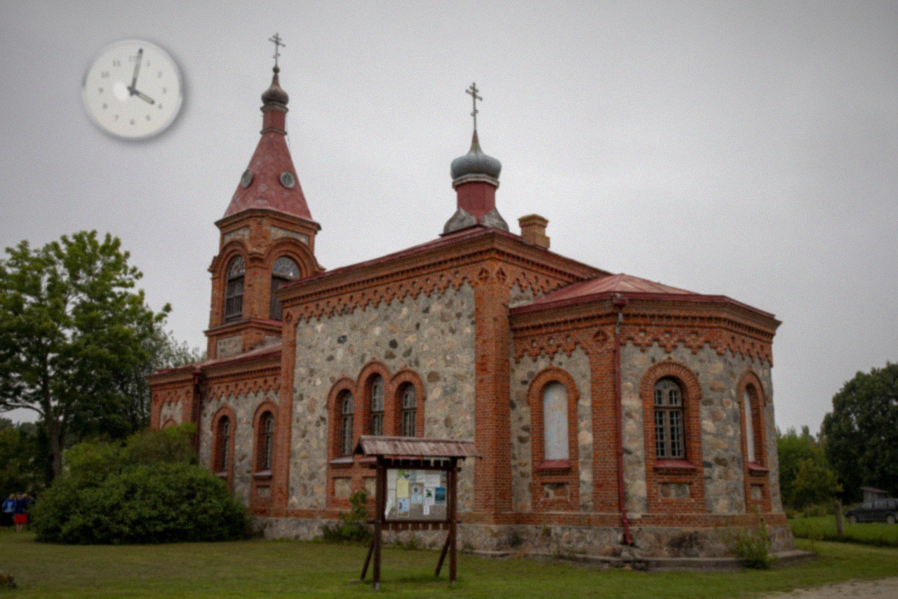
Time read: **4:02**
